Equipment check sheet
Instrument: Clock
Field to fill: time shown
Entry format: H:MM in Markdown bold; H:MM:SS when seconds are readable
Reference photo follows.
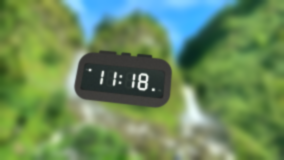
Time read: **11:18**
